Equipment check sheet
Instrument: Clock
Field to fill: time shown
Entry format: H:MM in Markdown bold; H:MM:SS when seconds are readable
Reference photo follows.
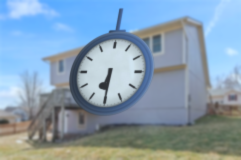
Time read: **6:30**
